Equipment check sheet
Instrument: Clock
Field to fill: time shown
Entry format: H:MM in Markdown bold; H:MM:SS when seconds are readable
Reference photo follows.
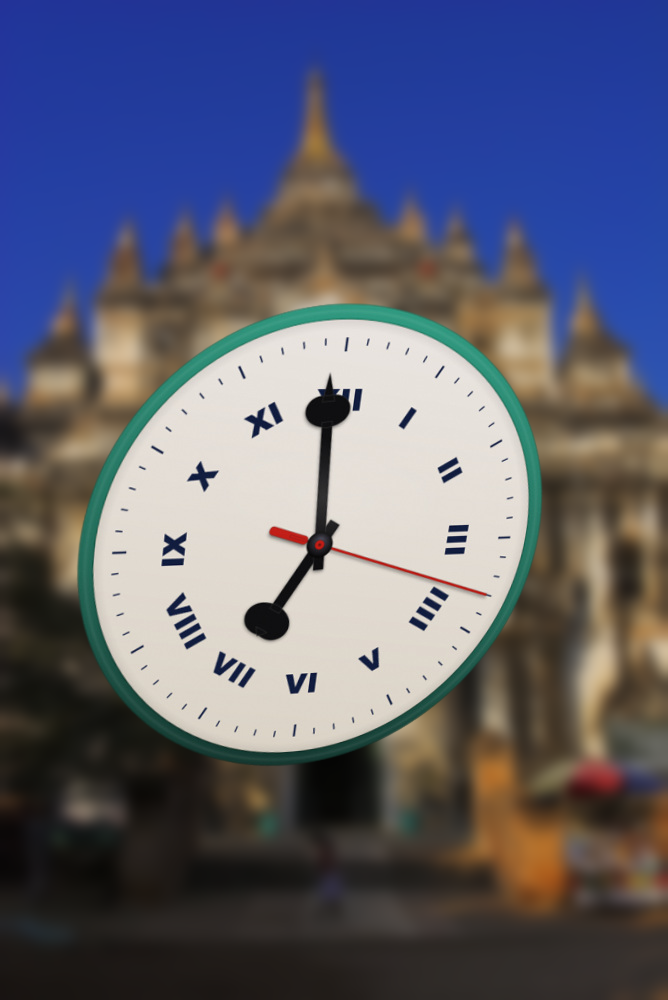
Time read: **6:59:18**
